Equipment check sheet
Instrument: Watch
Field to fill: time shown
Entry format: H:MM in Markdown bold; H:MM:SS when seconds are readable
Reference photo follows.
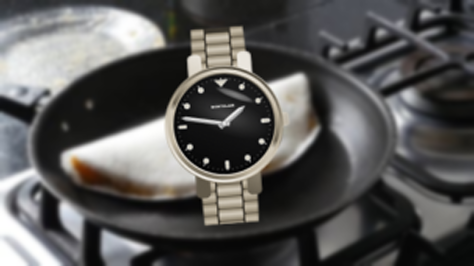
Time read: **1:47**
